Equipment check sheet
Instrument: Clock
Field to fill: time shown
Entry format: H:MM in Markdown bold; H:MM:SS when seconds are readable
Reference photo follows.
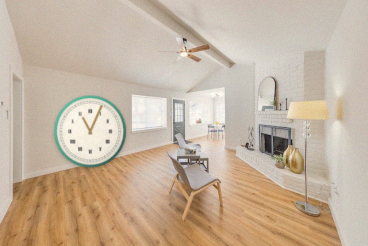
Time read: **11:04**
